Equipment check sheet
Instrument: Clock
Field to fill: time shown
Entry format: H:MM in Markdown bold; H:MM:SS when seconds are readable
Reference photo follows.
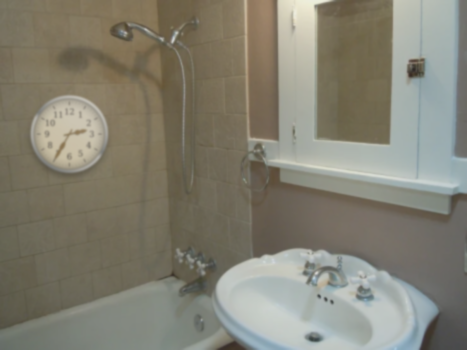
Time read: **2:35**
